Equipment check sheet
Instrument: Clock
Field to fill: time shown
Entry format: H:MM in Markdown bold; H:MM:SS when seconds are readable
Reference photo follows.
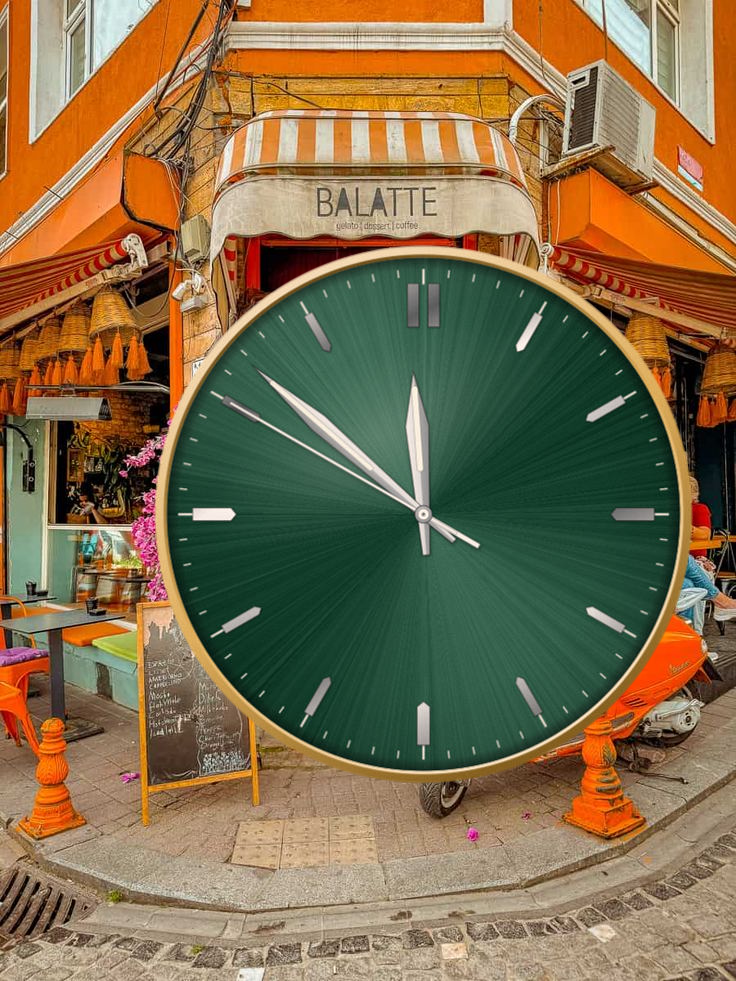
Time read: **11:51:50**
